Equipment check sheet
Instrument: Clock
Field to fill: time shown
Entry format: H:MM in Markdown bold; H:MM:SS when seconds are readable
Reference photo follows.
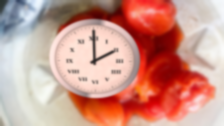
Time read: **2:00**
